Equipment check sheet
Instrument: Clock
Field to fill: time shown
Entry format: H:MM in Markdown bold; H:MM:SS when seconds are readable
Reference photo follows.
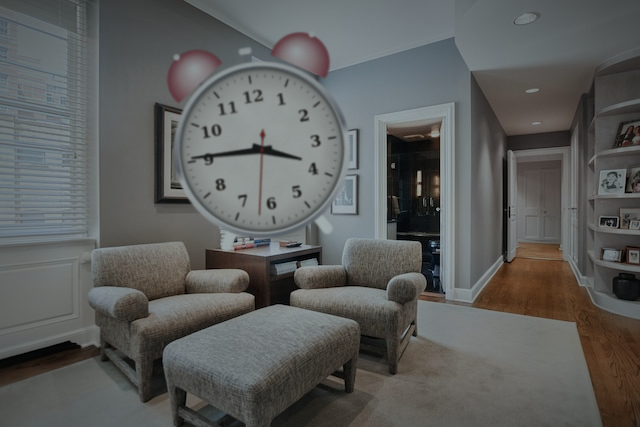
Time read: **3:45:32**
